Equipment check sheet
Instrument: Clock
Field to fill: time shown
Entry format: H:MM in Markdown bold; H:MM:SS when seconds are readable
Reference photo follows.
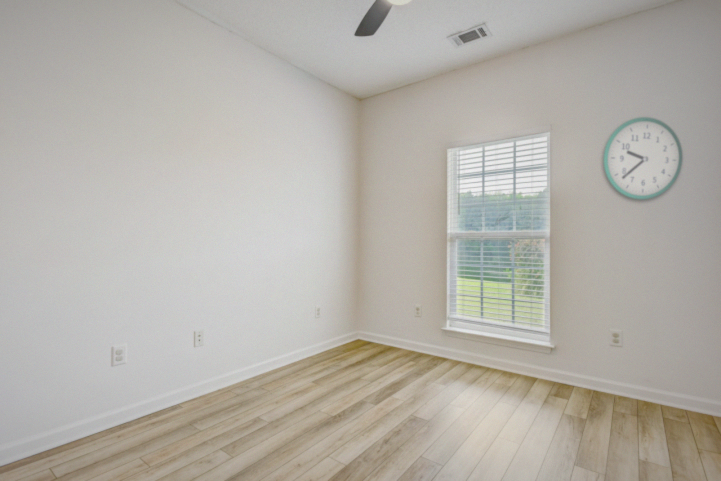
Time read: **9:38**
